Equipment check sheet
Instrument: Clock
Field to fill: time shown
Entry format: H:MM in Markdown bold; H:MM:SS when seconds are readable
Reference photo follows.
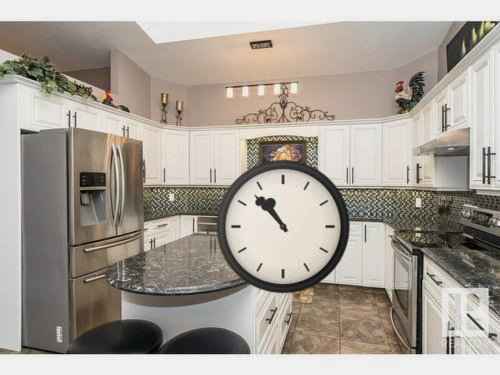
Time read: **10:53**
